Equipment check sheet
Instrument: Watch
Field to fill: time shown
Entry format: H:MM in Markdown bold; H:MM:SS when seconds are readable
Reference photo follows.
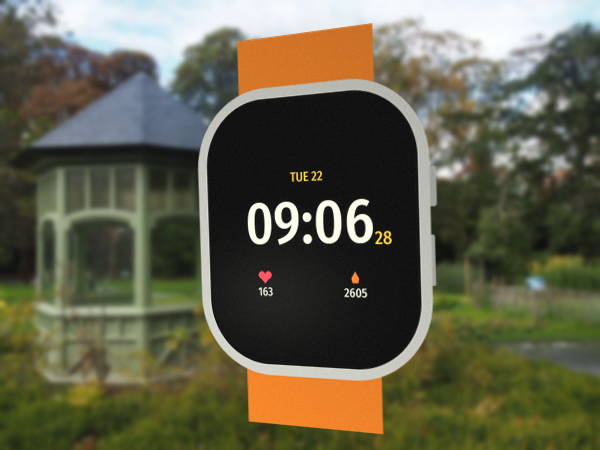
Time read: **9:06:28**
